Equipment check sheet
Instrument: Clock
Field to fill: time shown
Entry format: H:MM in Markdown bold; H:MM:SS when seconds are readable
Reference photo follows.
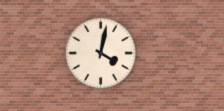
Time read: **4:02**
